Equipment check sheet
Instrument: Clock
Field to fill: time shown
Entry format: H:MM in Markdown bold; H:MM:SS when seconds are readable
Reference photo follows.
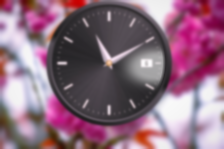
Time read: **11:10**
